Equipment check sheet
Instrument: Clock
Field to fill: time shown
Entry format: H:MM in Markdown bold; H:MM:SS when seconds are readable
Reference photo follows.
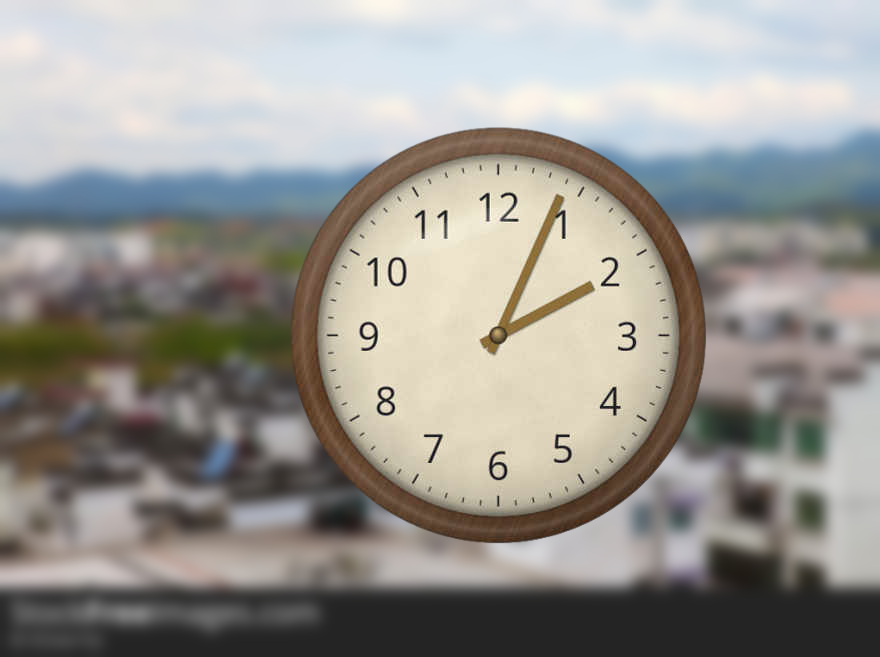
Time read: **2:04**
